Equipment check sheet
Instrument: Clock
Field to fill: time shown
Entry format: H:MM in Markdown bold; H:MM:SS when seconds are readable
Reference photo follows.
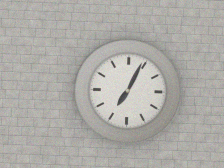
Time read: **7:04**
